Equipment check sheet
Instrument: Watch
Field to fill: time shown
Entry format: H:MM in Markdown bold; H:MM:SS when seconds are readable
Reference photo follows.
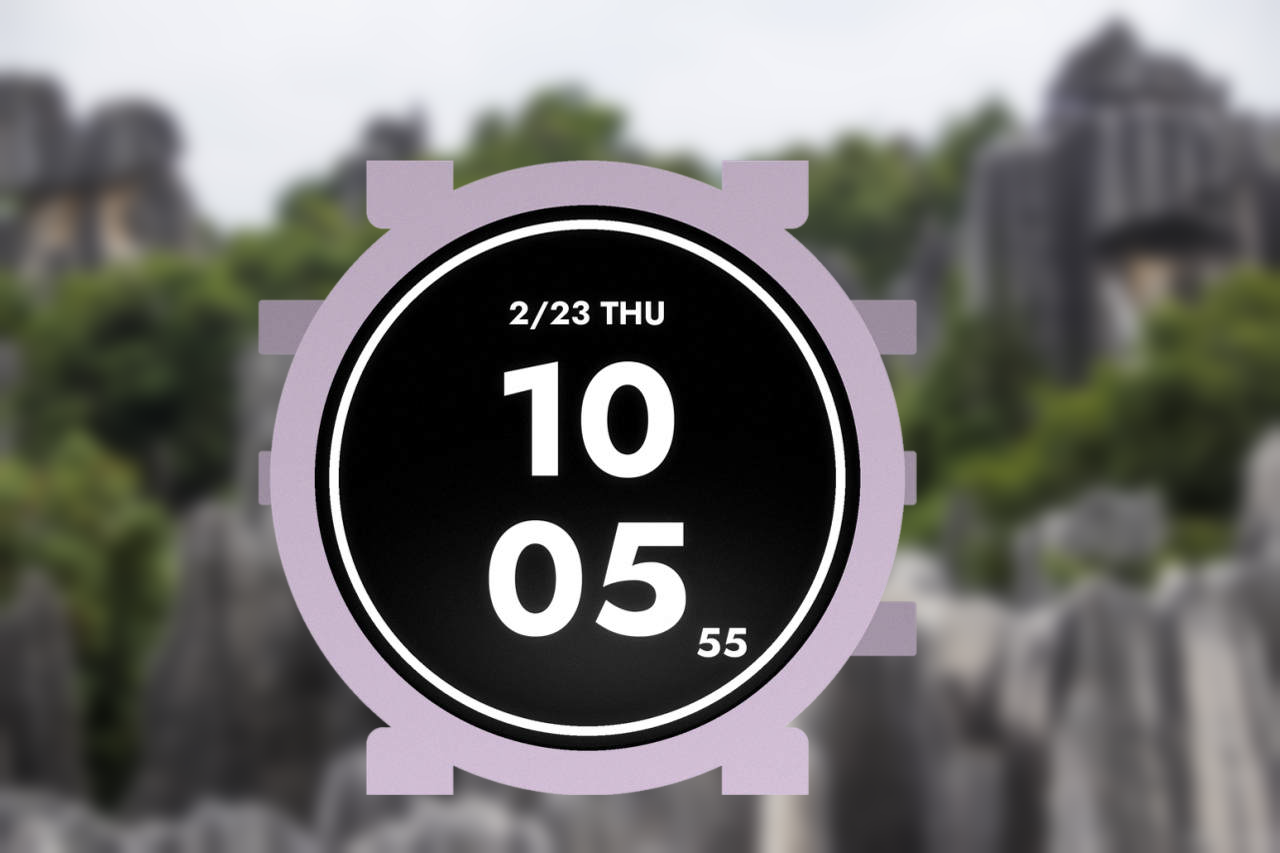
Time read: **10:05:55**
